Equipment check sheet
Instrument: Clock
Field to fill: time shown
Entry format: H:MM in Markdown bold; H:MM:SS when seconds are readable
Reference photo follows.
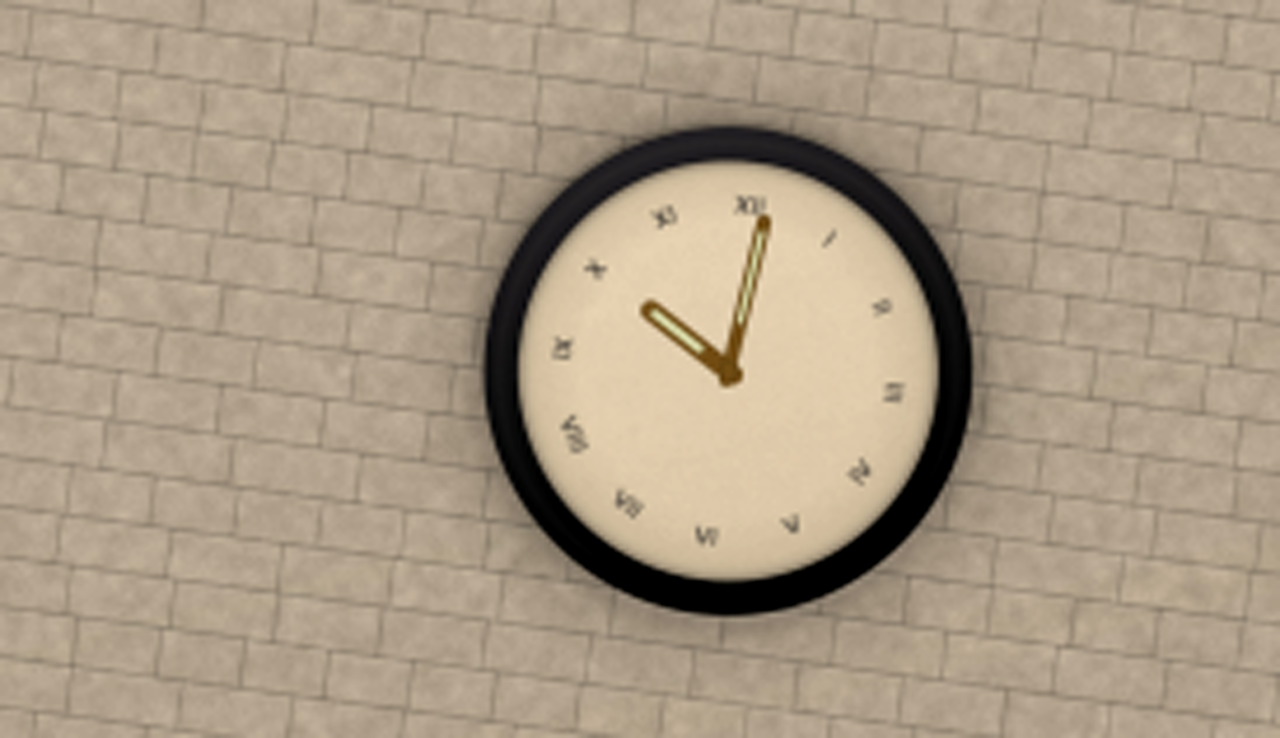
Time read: **10:01**
